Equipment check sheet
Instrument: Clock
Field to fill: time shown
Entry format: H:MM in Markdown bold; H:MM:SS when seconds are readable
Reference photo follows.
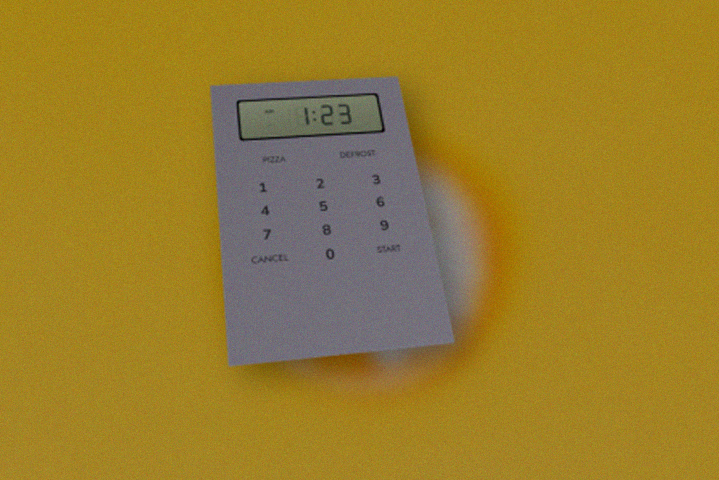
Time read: **1:23**
